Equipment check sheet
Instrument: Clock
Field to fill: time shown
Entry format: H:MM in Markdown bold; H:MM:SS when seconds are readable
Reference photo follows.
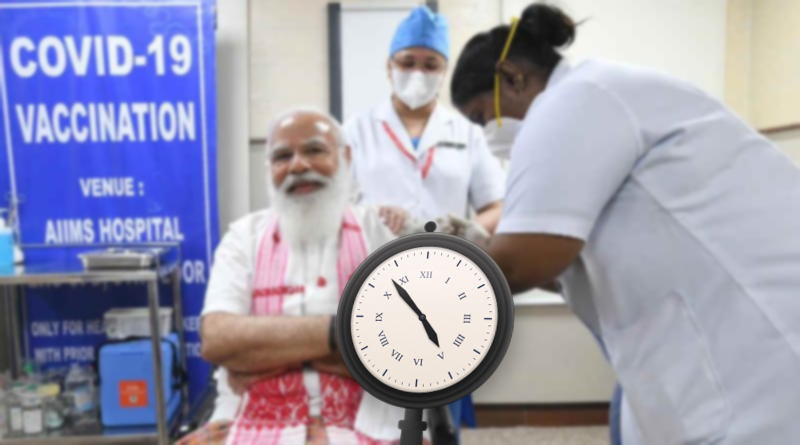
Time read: **4:53**
